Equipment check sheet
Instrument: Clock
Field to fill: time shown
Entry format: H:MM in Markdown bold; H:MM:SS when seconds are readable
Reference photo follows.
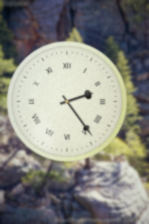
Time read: **2:24**
